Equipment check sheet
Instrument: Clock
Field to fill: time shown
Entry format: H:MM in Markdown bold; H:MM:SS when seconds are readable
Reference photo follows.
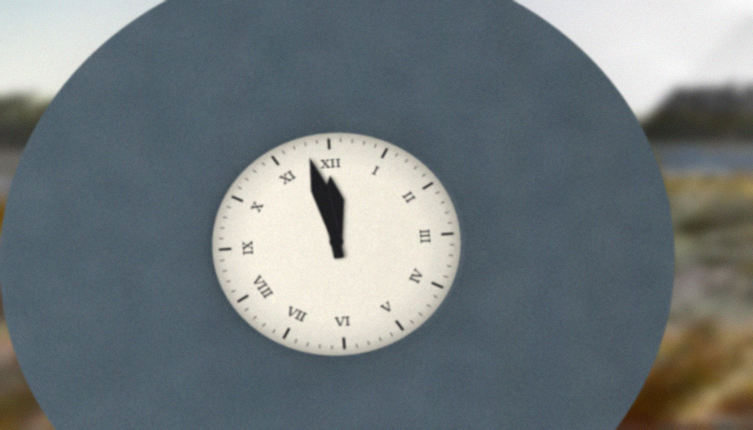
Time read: **11:58**
